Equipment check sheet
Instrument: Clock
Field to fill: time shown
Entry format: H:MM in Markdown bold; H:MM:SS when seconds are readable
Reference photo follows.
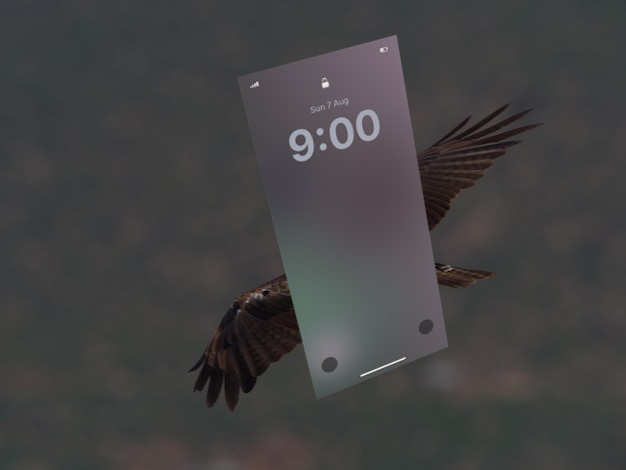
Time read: **9:00**
